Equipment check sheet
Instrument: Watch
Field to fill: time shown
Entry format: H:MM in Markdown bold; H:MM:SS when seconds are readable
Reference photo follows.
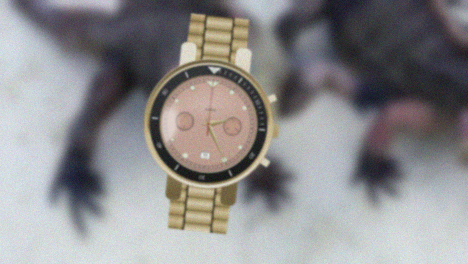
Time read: **2:25**
